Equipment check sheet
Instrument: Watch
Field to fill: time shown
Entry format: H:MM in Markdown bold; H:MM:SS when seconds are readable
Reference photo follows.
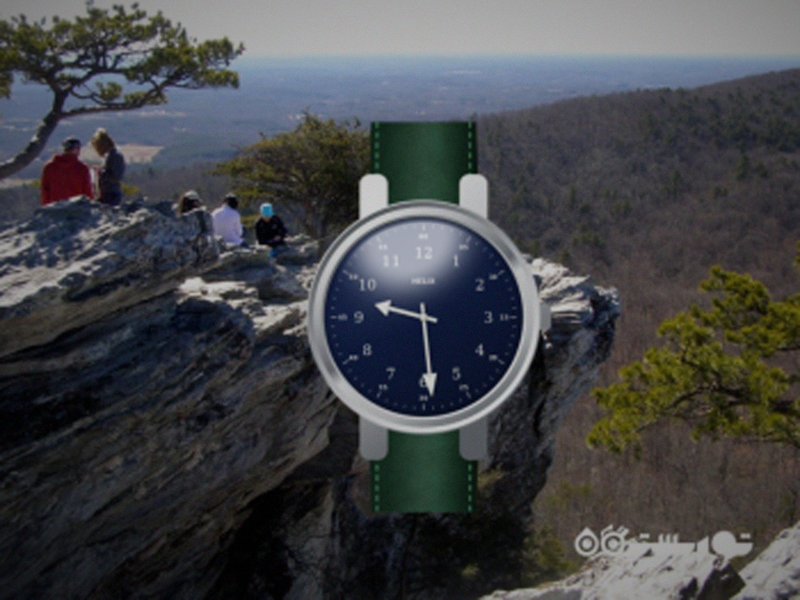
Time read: **9:29**
